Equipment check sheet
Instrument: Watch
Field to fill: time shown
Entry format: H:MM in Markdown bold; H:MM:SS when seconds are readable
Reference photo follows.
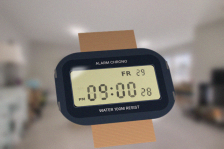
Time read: **9:00:28**
